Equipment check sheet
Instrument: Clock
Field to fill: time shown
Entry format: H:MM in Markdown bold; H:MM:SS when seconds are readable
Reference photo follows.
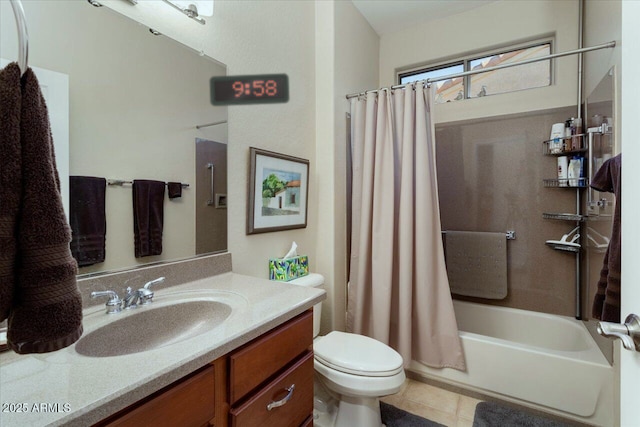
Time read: **9:58**
